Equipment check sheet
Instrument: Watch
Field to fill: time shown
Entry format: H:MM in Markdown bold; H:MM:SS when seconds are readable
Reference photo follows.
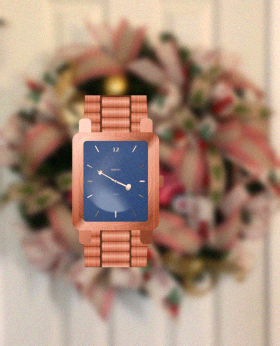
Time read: **3:50**
